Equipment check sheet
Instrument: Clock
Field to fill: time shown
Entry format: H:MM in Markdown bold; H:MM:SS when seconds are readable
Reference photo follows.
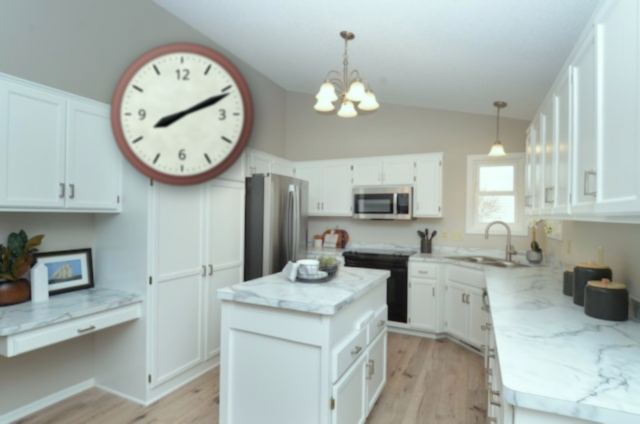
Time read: **8:11**
